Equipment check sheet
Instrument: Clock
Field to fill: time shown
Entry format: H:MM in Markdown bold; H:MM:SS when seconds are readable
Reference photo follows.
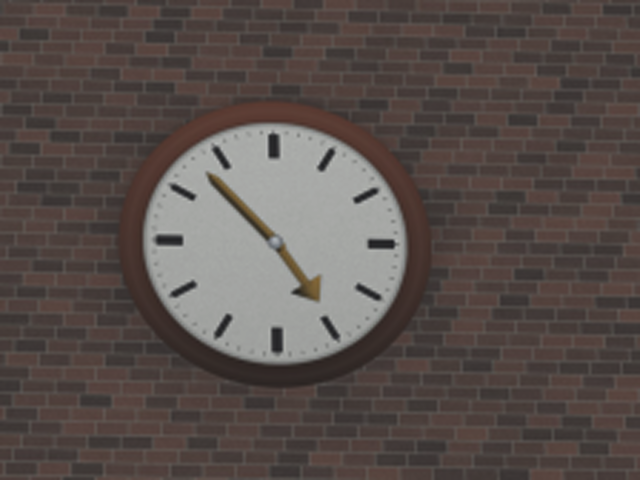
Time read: **4:53**
